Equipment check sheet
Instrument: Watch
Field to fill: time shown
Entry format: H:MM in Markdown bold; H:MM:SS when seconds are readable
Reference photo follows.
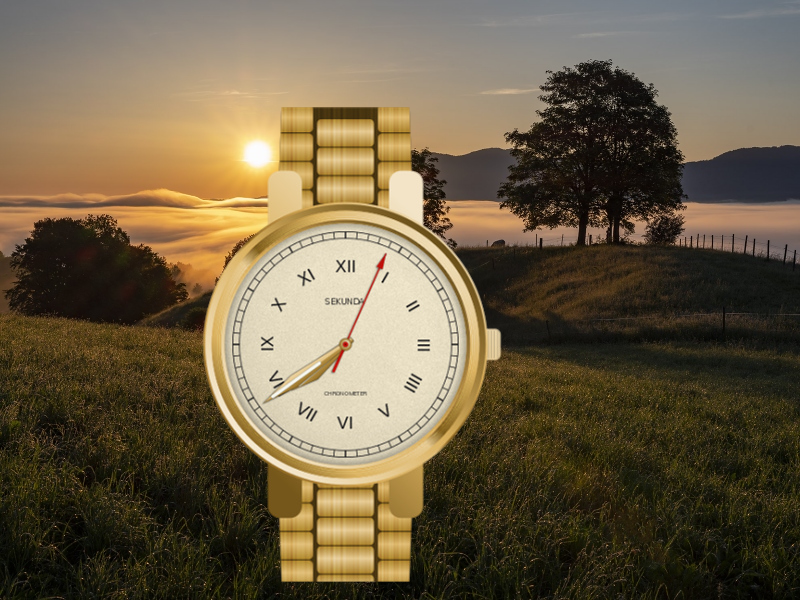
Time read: **7:39:04**
